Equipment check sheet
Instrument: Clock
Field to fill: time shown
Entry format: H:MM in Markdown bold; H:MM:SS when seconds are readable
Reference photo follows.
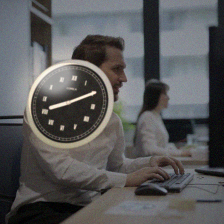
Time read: **8:10**
